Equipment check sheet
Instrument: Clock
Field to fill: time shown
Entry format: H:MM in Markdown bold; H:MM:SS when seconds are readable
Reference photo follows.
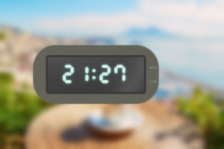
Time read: **21:27**
